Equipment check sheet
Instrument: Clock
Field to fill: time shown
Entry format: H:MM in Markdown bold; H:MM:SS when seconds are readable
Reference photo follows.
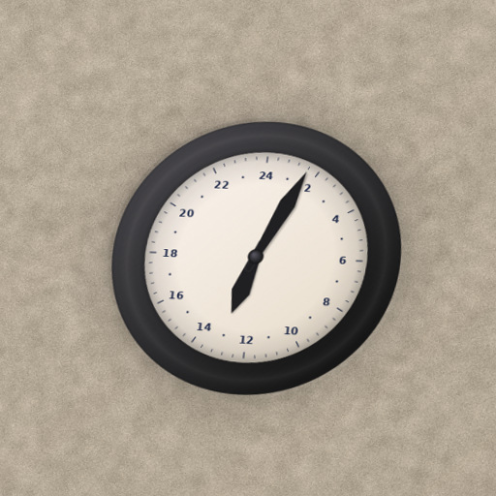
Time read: **13:04**
